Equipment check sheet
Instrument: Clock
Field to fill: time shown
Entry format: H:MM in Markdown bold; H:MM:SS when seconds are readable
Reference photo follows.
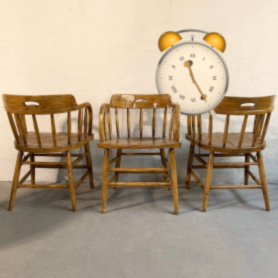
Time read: **11:25**
